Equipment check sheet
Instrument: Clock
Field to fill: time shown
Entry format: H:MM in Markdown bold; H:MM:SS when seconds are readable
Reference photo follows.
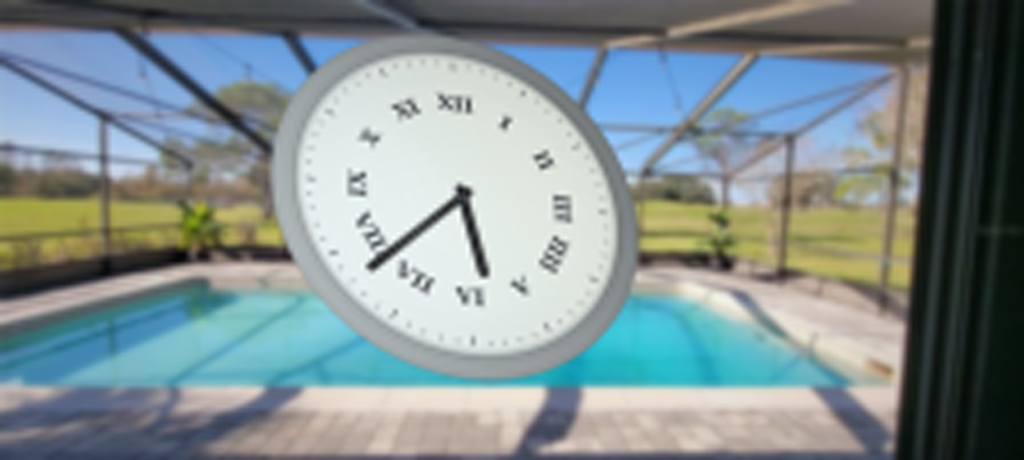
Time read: **5:38**
